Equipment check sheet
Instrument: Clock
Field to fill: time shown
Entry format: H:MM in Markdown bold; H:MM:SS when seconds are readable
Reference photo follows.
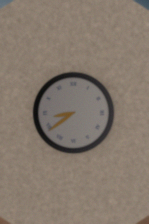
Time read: **8:39**
